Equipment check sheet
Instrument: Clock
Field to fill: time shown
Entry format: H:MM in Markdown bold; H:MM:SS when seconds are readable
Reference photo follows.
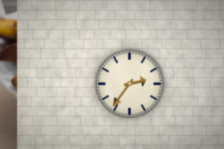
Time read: **2:36**
